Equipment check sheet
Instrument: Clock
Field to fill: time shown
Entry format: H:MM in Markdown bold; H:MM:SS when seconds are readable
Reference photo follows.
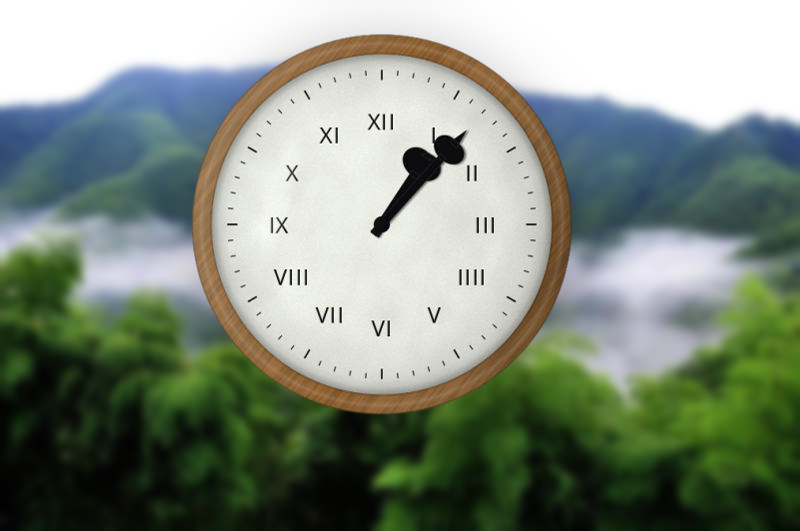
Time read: **1:07**
